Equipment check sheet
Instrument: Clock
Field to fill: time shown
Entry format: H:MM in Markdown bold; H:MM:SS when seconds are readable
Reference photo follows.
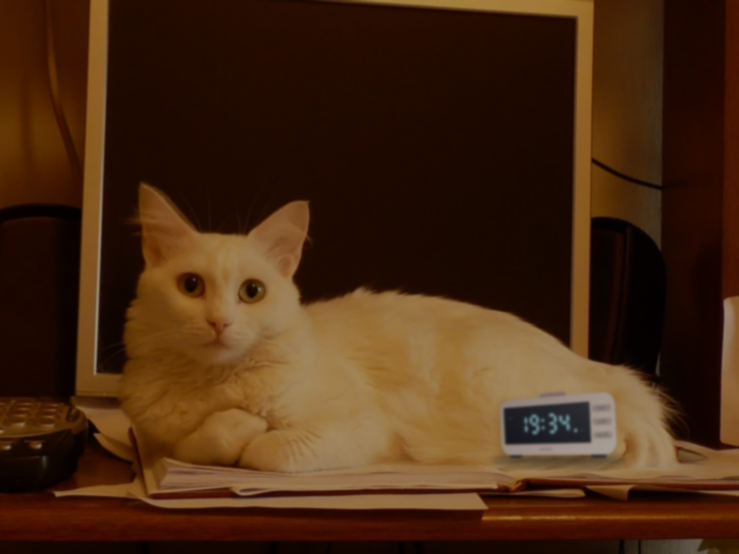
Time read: **19:34**
